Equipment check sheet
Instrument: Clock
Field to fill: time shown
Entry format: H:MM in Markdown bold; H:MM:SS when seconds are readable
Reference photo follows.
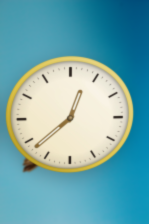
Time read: **12:38**
